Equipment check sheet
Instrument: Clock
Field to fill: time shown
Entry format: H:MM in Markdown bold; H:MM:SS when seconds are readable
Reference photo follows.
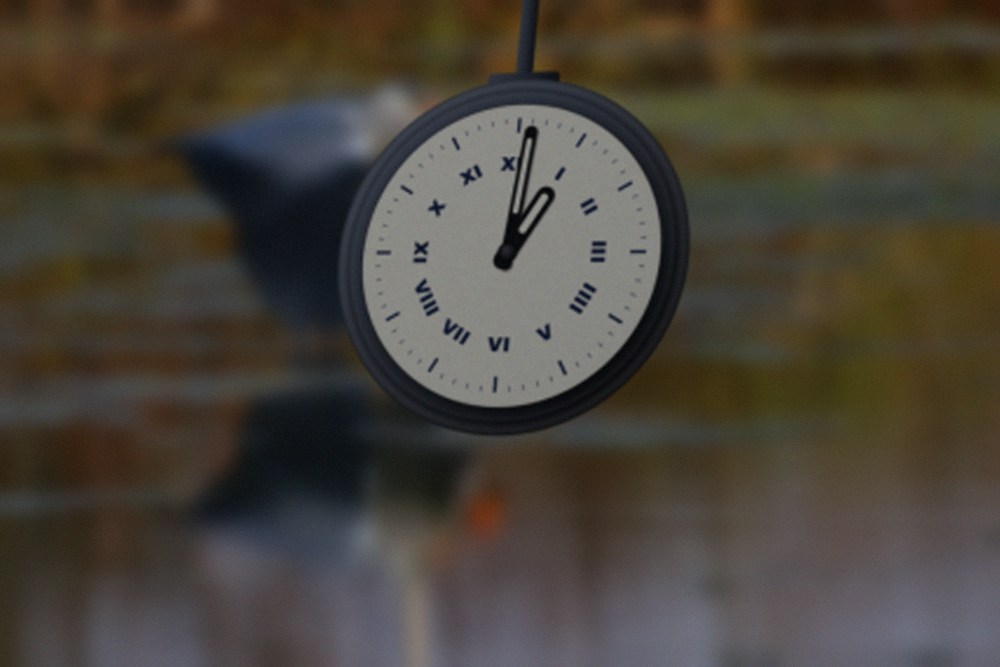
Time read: **1:01**
